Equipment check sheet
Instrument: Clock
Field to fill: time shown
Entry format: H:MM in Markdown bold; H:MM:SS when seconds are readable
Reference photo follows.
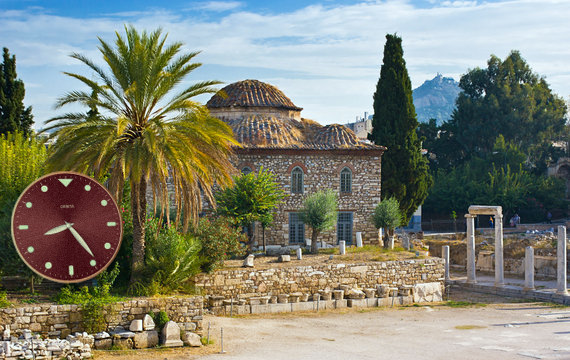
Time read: **8:24**
